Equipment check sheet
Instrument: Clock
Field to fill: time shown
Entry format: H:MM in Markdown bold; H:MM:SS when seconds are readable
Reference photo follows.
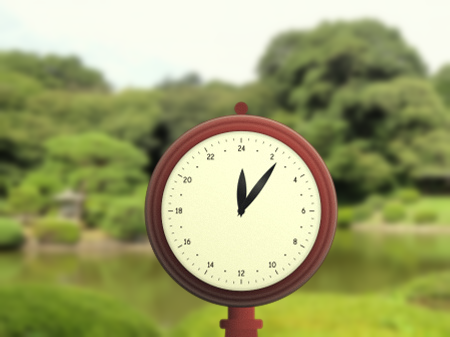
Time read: **0:06**
